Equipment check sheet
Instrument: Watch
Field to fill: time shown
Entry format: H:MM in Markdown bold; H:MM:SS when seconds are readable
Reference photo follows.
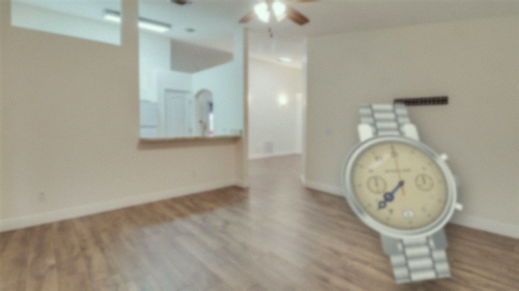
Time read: **7:38**
